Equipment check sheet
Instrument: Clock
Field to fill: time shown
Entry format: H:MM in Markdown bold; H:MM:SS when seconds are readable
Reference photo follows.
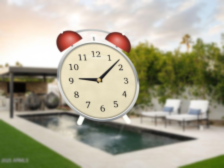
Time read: **9:08**
